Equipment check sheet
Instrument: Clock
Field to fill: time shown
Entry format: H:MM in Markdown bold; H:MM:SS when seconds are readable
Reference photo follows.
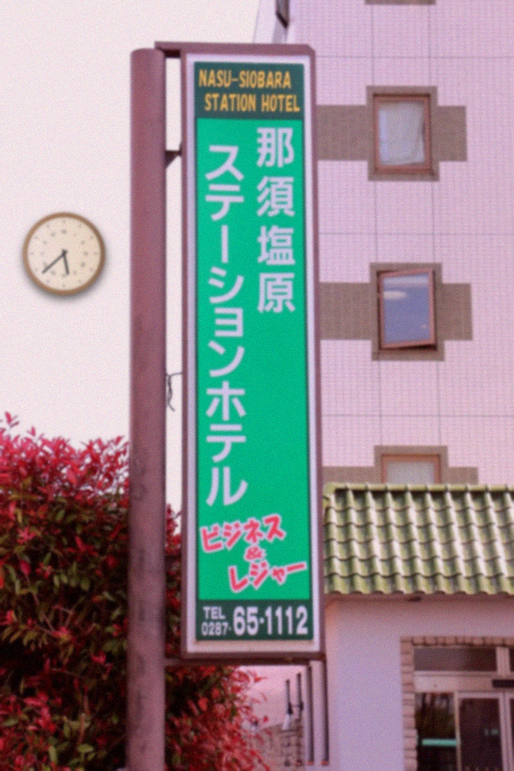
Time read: **5:38**
